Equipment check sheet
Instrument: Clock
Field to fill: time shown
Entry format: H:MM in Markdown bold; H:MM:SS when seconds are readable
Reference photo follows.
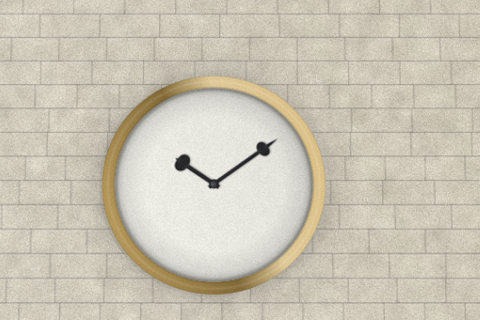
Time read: **10:09**
